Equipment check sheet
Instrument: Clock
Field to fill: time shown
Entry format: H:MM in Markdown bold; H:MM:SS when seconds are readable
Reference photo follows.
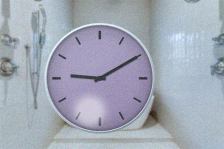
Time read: **9:10**
